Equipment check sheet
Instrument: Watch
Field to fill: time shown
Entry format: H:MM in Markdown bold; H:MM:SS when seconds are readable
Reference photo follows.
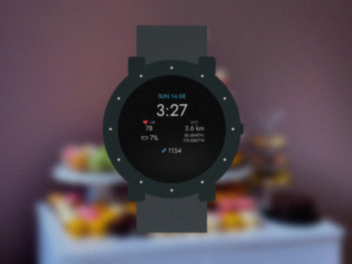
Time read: **3:27**
